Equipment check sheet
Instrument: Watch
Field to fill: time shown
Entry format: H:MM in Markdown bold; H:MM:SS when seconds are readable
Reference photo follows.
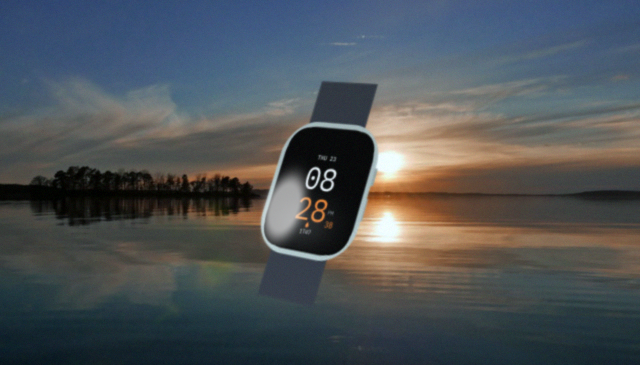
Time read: **8:28**
